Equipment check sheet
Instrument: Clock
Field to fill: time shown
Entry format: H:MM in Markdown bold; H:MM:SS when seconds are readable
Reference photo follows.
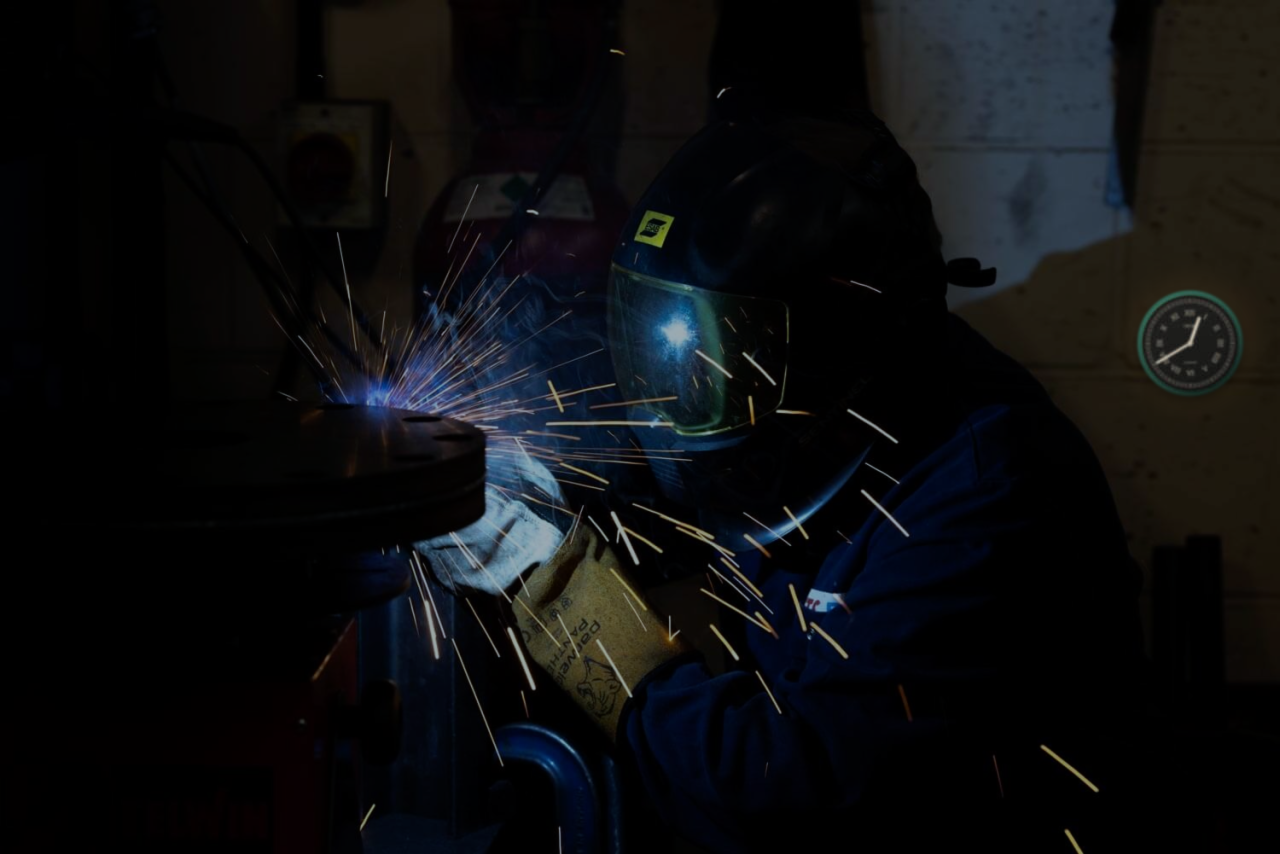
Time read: **12:40**
